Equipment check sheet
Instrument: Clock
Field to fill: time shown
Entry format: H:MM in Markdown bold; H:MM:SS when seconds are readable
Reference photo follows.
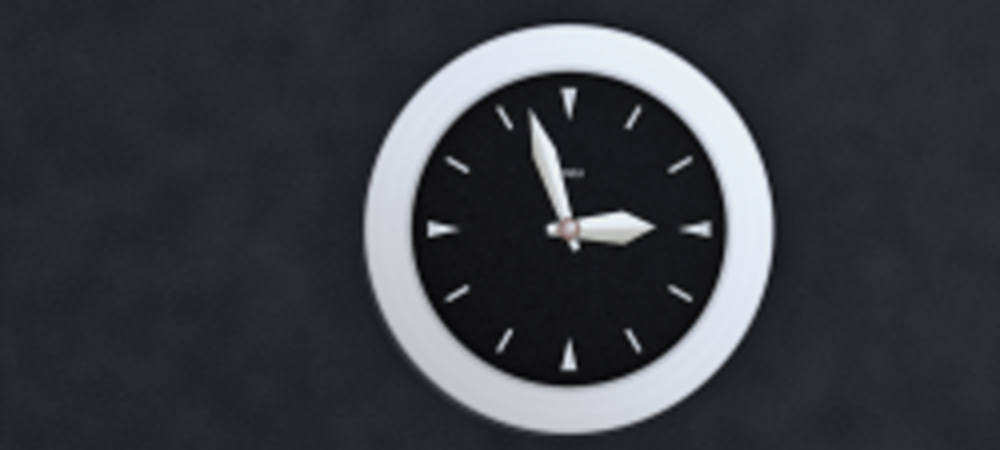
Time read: **2:57**
